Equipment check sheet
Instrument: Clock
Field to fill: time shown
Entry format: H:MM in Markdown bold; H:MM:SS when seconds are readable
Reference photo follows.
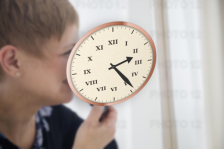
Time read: **2:24**
